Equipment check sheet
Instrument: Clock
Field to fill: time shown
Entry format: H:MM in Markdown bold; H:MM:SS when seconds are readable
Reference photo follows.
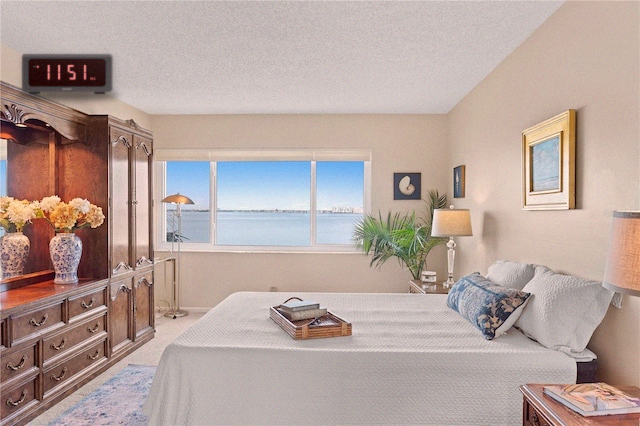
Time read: **11:51**
